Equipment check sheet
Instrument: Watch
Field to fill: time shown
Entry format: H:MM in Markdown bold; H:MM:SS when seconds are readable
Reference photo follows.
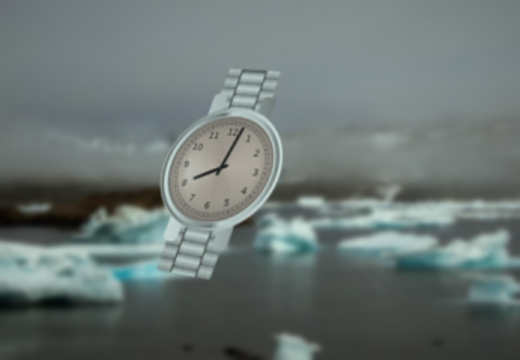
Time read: **8:02**
